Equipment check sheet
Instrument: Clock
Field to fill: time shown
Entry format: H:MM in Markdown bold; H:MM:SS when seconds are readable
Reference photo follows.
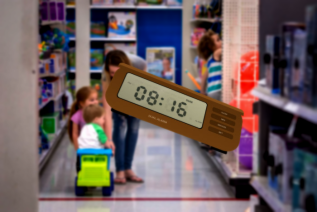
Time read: **8:16**
